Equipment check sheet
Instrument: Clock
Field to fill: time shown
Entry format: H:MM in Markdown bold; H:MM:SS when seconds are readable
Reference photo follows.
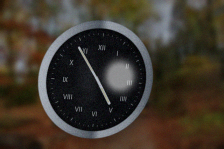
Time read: **4:54**
